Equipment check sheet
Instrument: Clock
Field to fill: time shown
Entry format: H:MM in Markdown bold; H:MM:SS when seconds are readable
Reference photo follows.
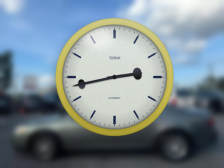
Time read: **2:43**
